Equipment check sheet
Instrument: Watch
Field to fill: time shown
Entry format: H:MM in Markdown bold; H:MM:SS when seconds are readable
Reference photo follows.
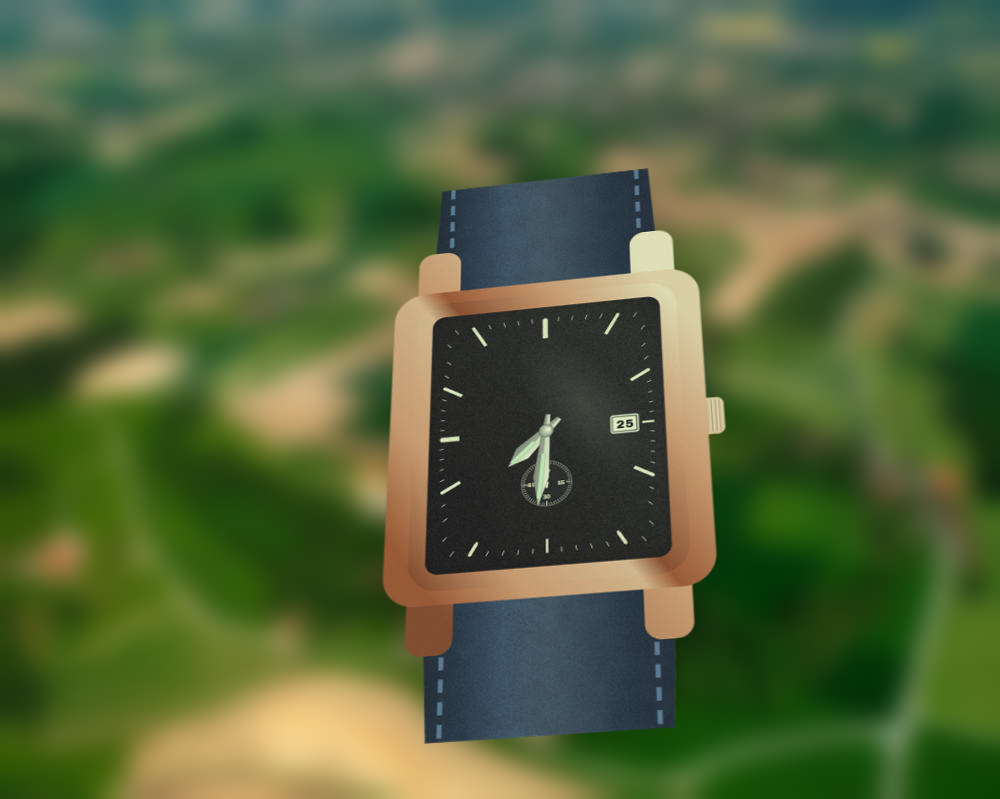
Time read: **7:31**
